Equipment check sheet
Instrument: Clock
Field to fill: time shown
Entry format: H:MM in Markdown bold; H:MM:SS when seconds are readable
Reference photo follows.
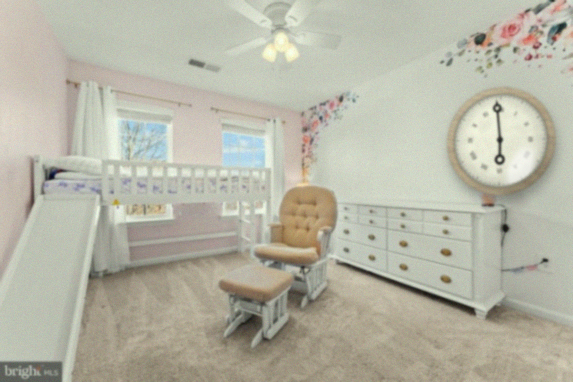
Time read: **5:59**
